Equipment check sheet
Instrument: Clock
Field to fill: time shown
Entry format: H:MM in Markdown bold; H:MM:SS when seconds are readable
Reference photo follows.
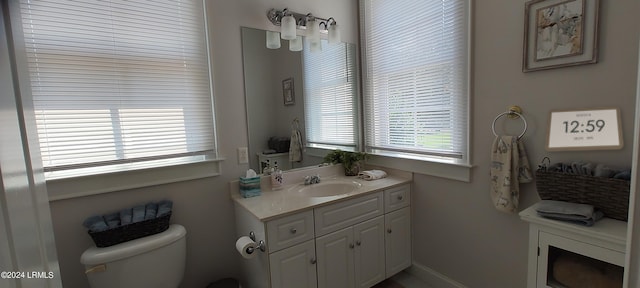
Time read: **12:59**
